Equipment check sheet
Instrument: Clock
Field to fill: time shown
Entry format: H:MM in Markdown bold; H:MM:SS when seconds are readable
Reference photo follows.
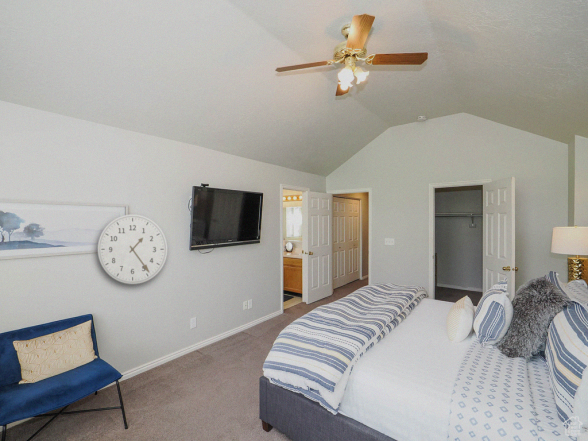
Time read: **1:24**
